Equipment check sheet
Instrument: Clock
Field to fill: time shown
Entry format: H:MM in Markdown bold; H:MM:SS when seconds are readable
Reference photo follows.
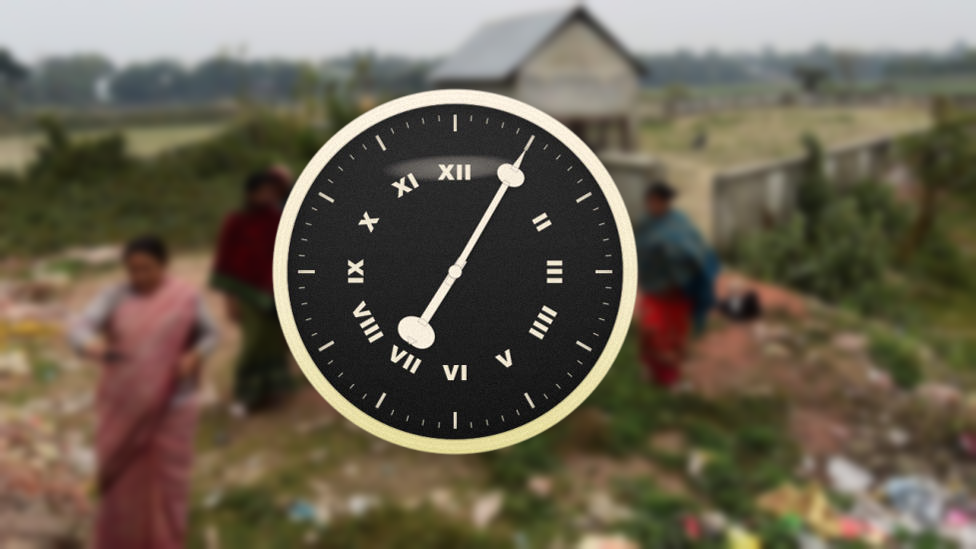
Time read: **7:05**
